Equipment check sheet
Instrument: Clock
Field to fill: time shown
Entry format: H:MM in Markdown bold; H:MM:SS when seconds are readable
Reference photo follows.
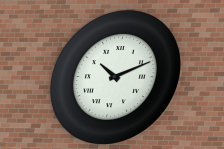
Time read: **10:11**
